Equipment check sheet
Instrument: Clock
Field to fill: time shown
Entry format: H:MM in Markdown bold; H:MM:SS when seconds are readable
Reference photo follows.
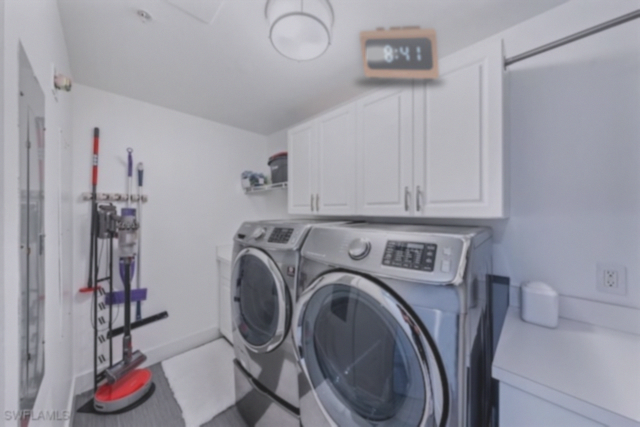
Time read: **8:41**
